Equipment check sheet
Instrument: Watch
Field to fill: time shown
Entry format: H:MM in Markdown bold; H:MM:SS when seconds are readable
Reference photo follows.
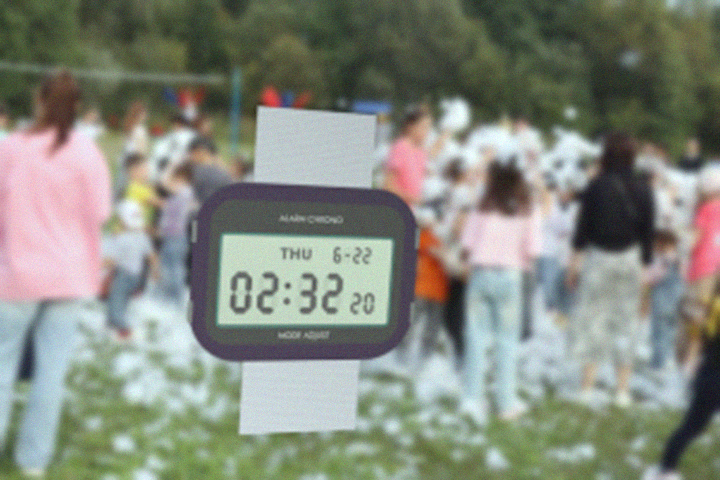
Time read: **2:32:20**
